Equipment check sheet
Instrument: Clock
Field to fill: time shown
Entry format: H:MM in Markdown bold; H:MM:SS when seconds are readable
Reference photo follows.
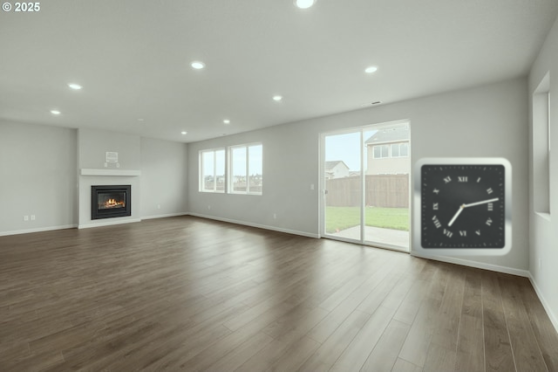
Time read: **7:13**
